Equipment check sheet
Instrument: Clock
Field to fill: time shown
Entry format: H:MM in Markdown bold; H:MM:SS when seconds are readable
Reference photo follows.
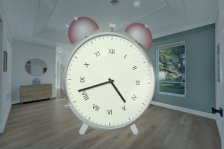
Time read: **4:42**
